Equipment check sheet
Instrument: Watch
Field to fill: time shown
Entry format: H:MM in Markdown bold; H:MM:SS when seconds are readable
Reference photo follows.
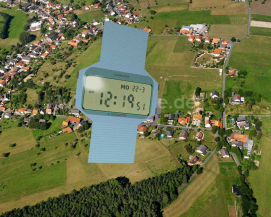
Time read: **12:19:51**
